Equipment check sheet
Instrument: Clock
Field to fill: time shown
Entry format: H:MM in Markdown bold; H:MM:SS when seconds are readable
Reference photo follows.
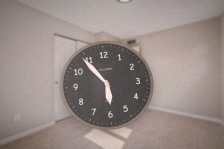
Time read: **5:54**
